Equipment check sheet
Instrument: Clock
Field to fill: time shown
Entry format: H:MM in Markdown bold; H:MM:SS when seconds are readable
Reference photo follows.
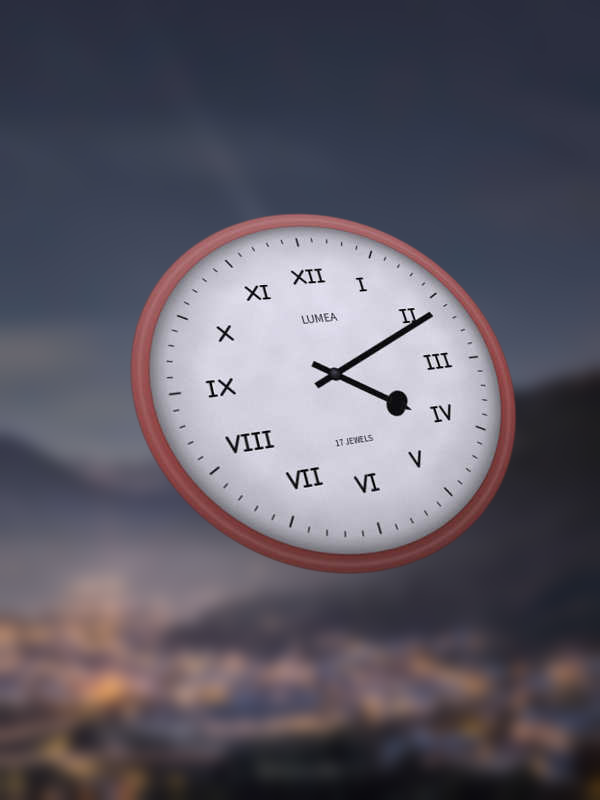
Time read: **4:11**
